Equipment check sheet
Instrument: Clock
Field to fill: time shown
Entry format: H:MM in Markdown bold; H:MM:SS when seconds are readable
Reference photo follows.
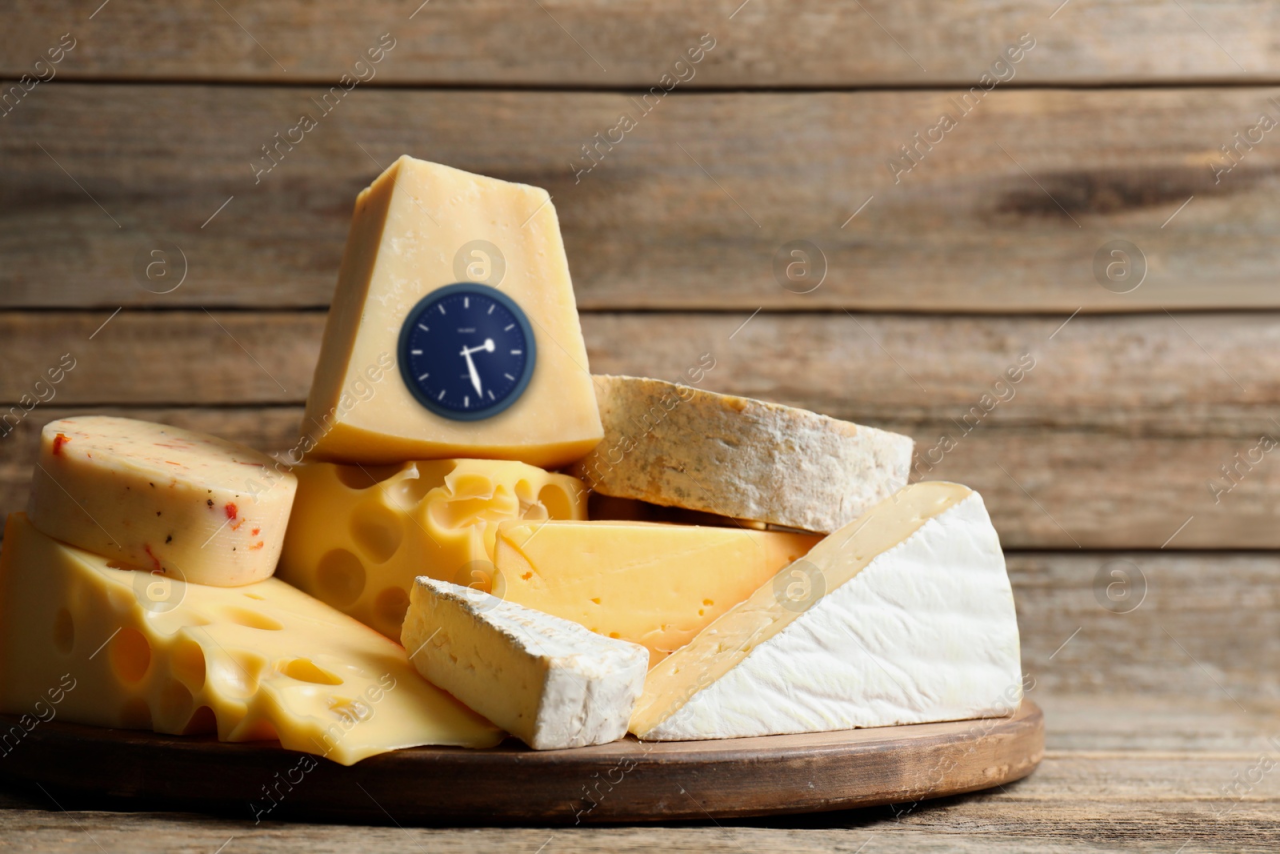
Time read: **2:27**
